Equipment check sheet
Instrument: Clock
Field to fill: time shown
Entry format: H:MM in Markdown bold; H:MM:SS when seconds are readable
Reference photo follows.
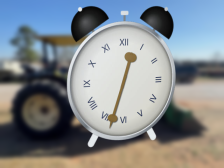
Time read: **12:33**
